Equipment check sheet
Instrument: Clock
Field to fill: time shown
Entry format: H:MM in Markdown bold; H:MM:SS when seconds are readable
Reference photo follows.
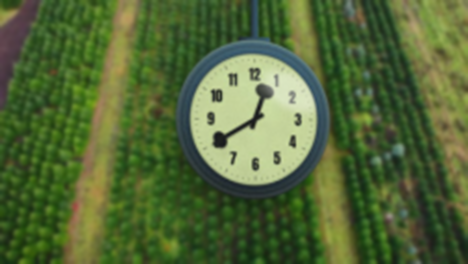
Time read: **12:40**
